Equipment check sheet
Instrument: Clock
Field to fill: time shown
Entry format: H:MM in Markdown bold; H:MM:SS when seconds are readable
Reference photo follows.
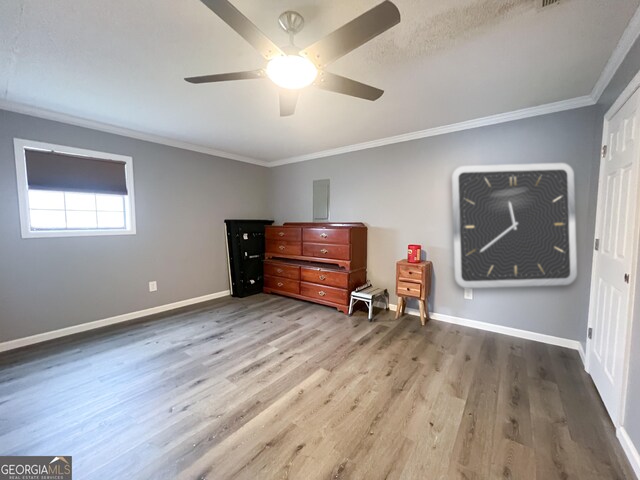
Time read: **11:39**
